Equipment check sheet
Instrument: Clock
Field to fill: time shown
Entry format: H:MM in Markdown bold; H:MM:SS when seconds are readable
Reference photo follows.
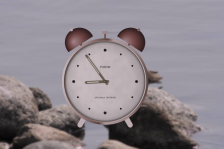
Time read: **8:54**
